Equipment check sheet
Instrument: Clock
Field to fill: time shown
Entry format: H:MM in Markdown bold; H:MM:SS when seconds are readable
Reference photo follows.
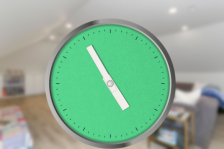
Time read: **4:55**
